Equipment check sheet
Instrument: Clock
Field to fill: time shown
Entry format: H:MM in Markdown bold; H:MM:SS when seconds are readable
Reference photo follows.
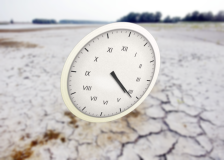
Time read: **4:21**
